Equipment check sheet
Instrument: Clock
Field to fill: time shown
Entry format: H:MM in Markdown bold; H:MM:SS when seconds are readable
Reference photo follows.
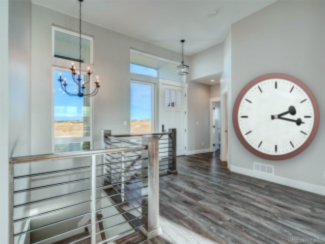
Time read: **2:17**
